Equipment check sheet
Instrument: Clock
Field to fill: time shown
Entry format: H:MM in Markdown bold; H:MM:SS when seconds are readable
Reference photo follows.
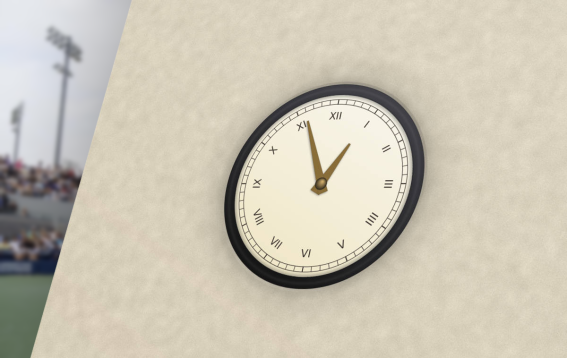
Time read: **12:56**
